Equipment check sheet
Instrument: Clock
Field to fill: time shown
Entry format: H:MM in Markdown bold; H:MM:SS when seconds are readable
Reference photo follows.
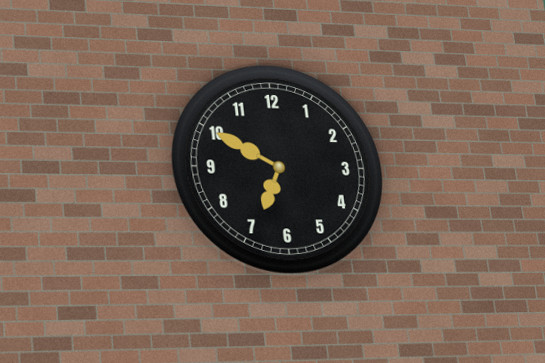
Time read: **6:50**
